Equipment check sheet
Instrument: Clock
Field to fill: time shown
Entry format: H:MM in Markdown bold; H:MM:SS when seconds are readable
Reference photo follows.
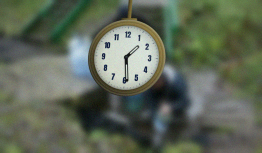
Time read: **1:29**
